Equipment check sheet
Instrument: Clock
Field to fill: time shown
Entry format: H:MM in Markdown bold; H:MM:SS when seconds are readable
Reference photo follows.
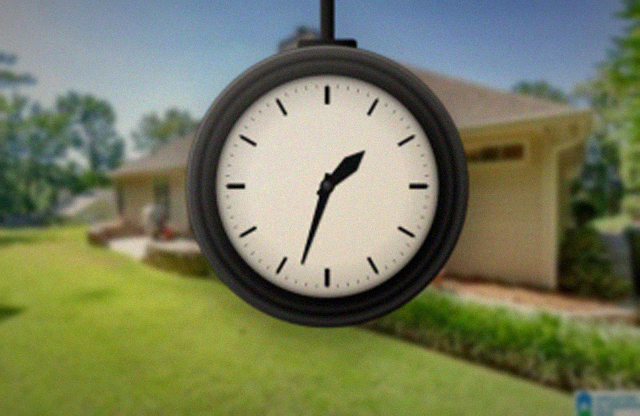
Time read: **1:33**
